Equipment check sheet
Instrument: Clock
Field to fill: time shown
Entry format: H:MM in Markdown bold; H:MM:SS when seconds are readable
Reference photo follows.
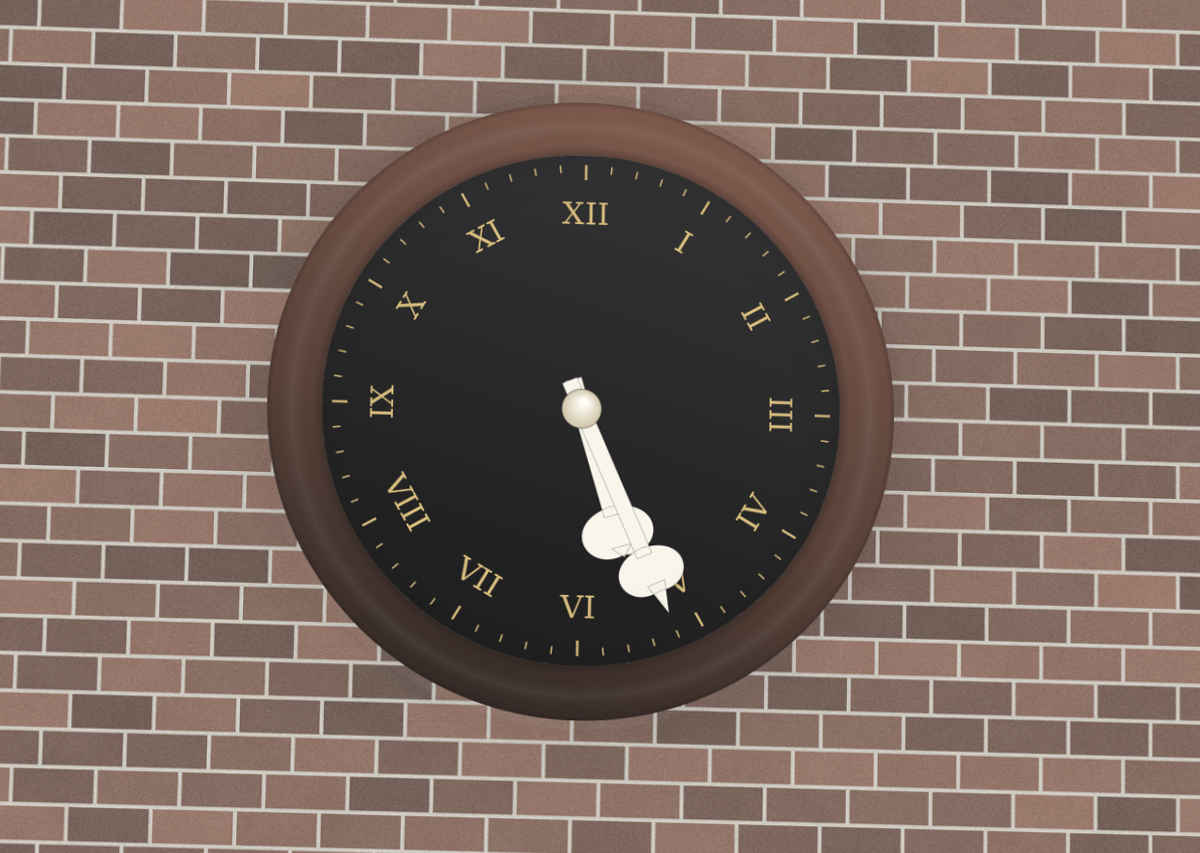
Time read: **5:26**
